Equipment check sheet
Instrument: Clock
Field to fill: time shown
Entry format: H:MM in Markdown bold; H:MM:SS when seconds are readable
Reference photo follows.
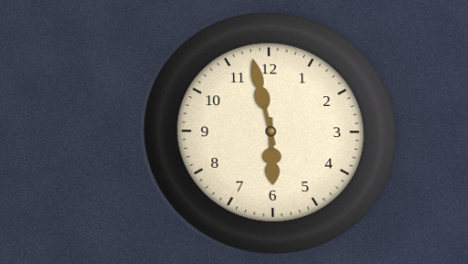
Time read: **5:58**
